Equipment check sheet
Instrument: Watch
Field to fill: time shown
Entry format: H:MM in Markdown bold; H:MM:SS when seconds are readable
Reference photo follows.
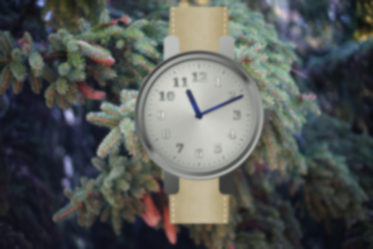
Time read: **11:11**
